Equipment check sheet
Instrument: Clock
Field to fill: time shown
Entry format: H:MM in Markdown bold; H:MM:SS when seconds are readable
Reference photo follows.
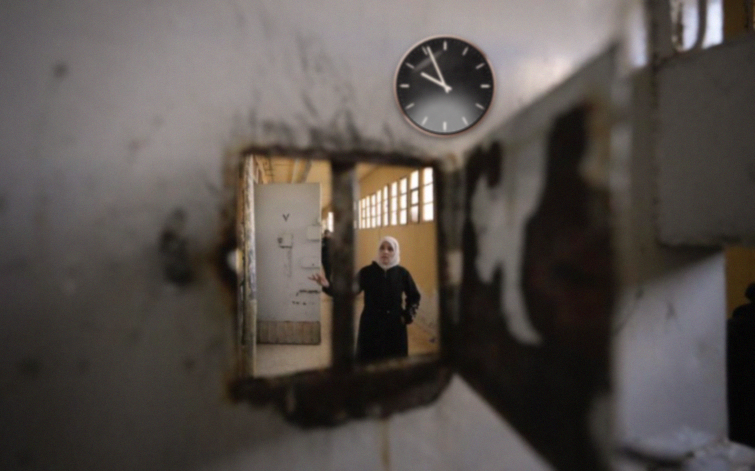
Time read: **9:56**
